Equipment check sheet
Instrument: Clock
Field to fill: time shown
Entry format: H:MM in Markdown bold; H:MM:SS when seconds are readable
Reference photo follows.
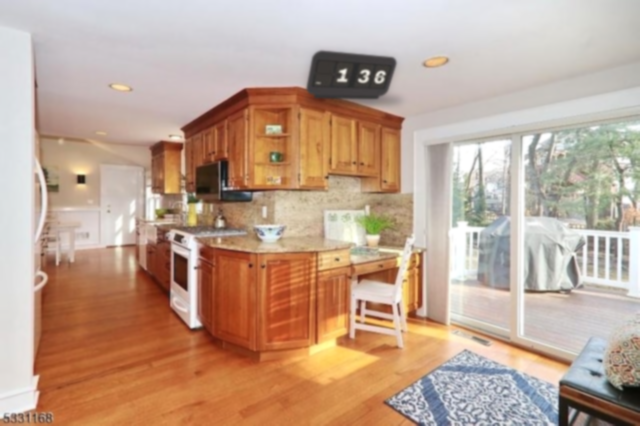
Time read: **1:36**
